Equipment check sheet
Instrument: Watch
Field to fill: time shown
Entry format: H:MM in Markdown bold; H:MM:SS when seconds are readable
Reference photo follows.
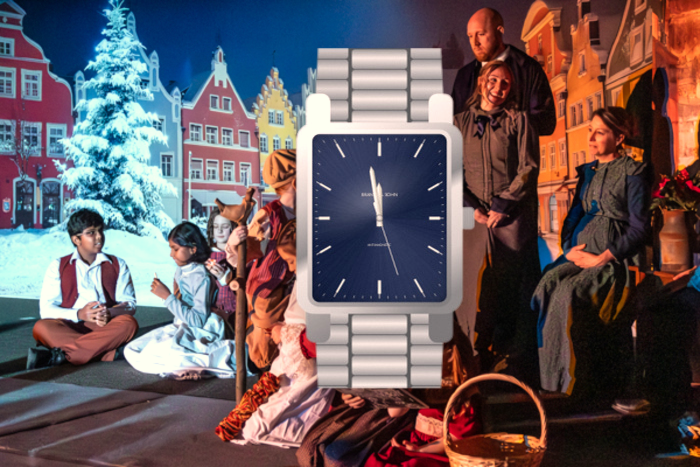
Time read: **11:58:27**
